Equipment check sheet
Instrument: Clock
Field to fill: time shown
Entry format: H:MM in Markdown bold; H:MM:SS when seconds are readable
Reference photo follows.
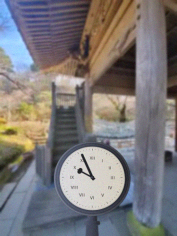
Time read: **9:56**
